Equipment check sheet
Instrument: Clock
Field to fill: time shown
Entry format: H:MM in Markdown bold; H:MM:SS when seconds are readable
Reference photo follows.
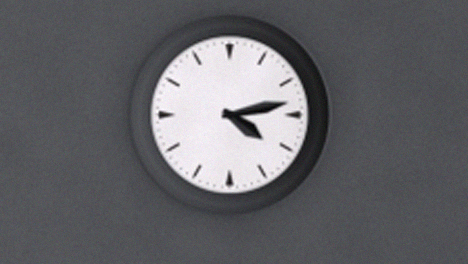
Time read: **4:13**
